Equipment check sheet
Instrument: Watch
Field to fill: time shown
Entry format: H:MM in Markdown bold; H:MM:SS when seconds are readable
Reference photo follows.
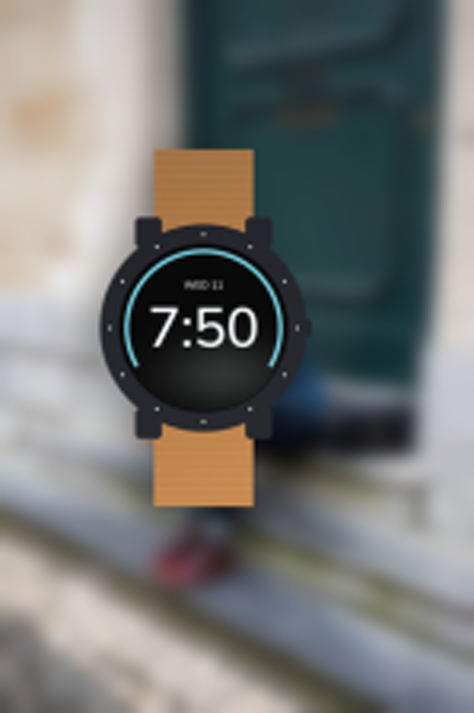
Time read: **7:50**
